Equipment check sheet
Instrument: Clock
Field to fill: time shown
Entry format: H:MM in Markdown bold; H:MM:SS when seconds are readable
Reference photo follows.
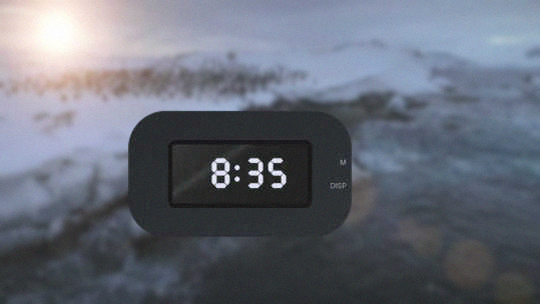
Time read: **8:35**
